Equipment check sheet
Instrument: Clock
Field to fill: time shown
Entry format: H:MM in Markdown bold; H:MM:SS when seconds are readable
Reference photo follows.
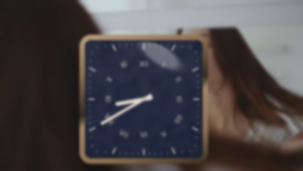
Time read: **8:40**
